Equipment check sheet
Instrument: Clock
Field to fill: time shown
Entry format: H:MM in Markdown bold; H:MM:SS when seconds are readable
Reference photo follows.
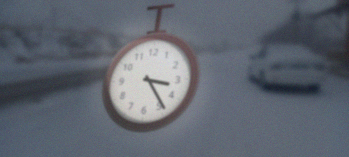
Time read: **3:24**
